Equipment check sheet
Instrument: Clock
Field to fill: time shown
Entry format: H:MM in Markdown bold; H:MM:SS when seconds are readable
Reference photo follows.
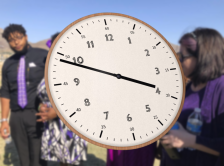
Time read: **3:49**
